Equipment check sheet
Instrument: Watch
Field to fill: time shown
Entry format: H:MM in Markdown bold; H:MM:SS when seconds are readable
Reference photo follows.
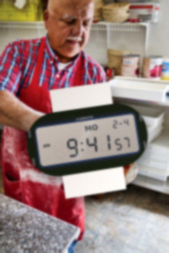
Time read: **9:41:57**
